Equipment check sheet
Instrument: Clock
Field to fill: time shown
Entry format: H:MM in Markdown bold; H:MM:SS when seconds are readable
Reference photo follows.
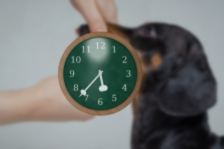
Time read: **5:37**
